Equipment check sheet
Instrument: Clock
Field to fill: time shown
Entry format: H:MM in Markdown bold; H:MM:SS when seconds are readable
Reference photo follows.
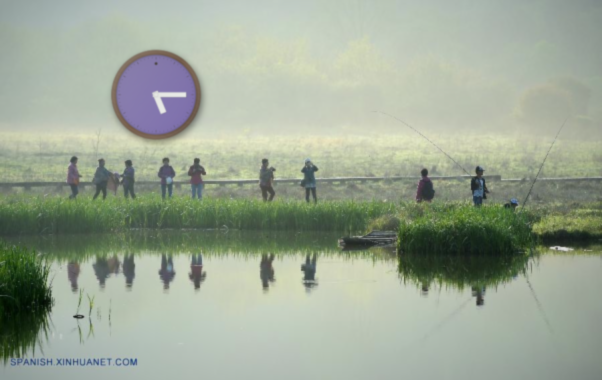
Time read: **5:15**
